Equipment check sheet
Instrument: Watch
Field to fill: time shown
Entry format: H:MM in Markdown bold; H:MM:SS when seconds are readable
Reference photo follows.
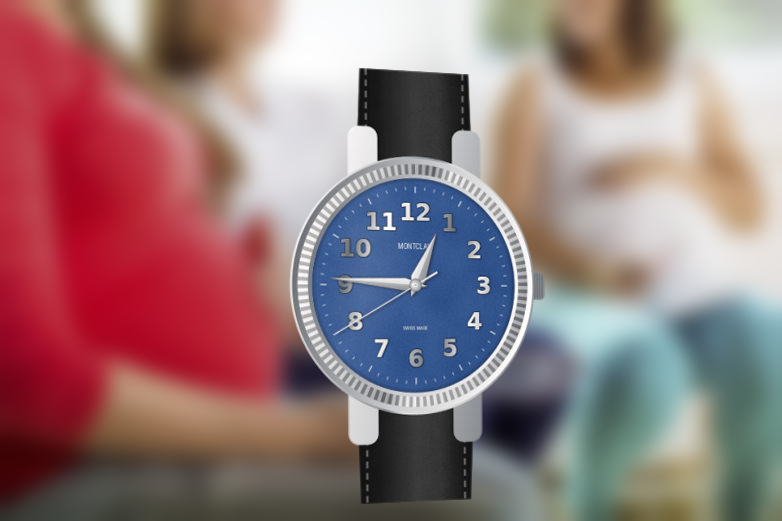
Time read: **12:45:40**
